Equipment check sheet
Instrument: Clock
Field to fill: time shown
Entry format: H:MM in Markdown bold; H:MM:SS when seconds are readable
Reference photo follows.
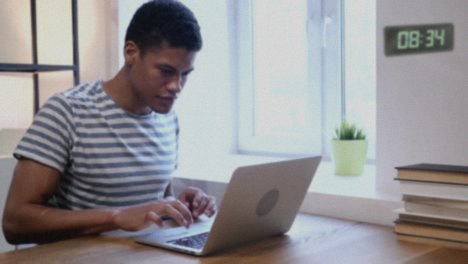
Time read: **8:34**
